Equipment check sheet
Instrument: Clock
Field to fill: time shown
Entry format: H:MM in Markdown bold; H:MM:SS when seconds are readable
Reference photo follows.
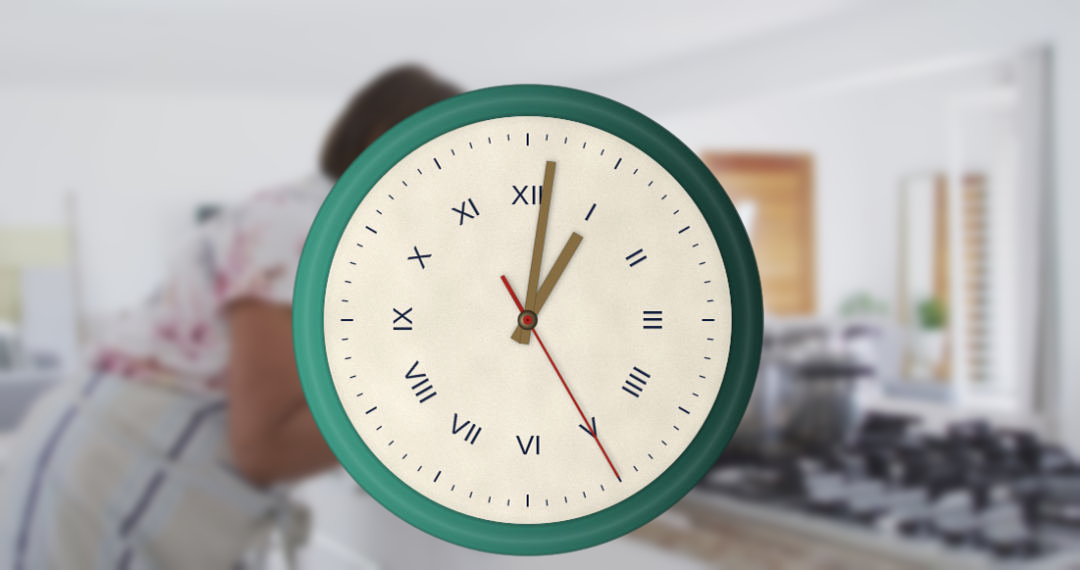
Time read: **1:01:25**
